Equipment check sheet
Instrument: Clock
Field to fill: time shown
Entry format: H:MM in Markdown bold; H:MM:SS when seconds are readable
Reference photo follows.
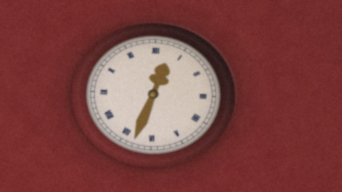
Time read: **12:33**
